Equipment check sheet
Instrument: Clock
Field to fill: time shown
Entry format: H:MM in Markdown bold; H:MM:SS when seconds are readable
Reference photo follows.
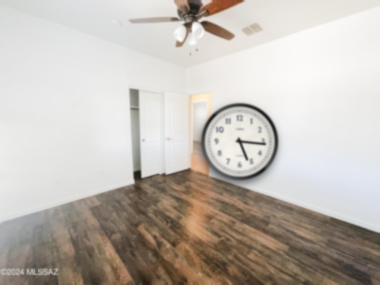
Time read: **5:16**
